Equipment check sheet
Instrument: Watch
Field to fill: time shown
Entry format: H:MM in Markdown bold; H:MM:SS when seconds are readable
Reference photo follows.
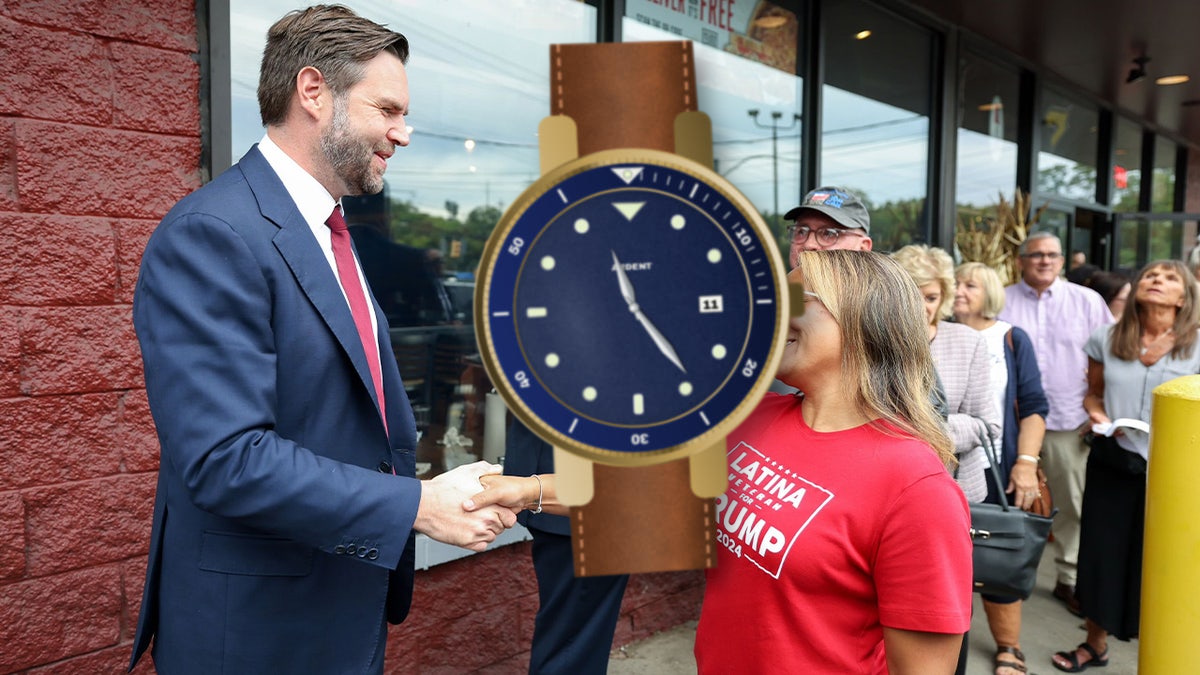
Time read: **11:24**
